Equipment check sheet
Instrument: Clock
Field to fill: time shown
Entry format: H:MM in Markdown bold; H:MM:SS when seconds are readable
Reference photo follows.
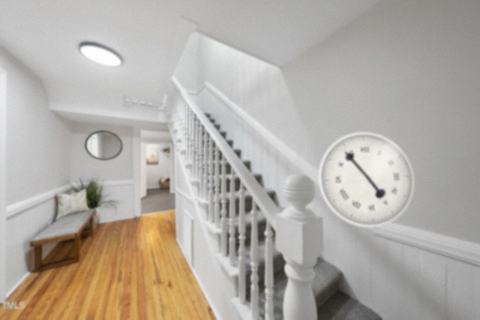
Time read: **4:54**
